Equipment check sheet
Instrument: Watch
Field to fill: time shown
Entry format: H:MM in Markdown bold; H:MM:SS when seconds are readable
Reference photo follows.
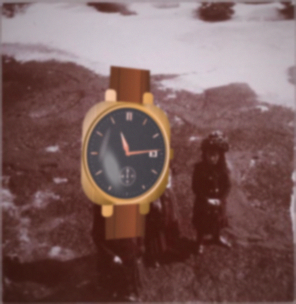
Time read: **11:14**
